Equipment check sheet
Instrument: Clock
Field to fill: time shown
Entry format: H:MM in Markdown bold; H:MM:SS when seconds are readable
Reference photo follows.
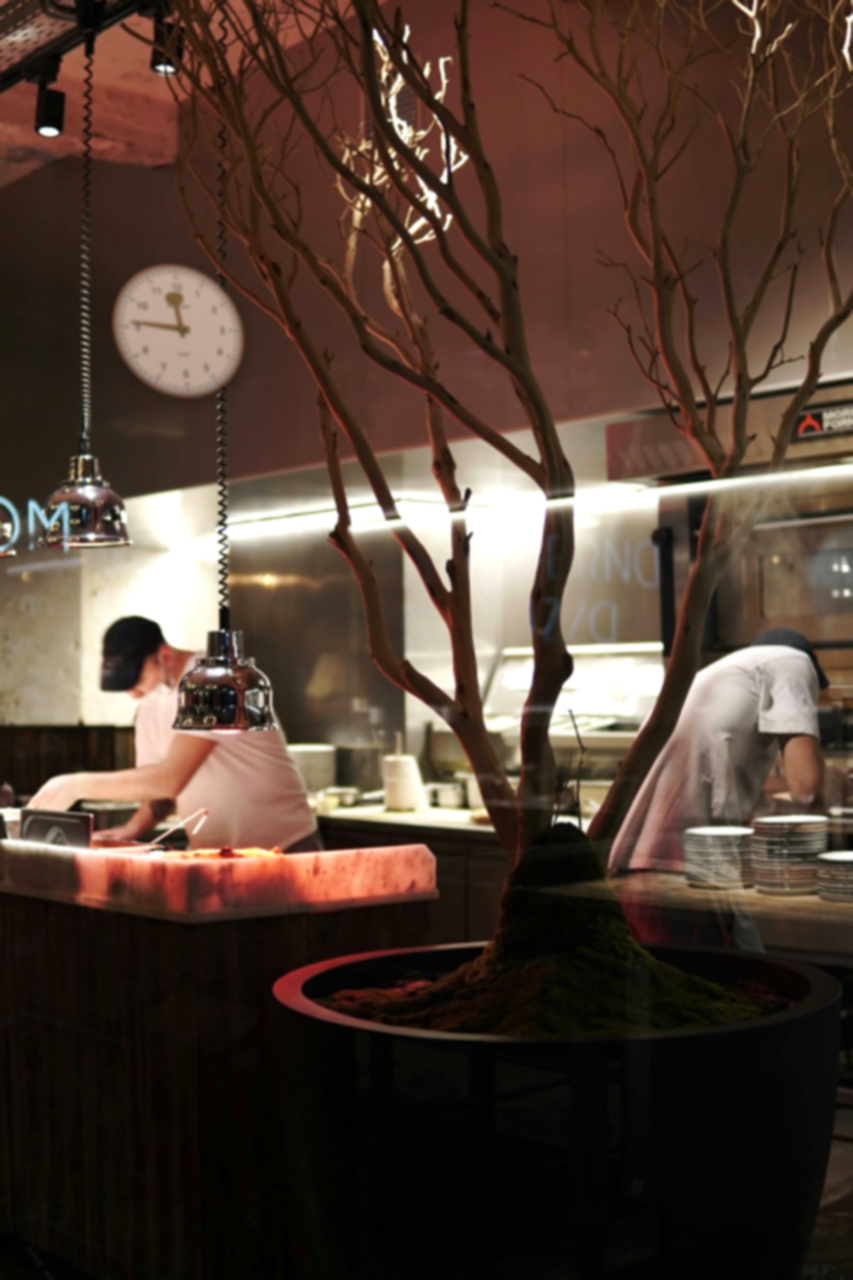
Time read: **11:46**
